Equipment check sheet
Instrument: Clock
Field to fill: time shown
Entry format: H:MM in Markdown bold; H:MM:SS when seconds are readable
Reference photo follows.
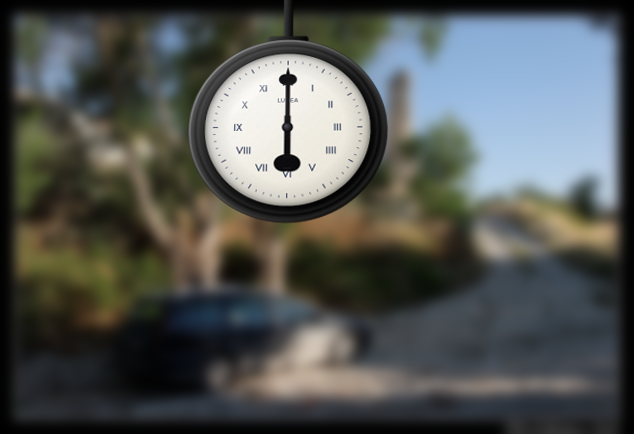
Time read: **6:00**
